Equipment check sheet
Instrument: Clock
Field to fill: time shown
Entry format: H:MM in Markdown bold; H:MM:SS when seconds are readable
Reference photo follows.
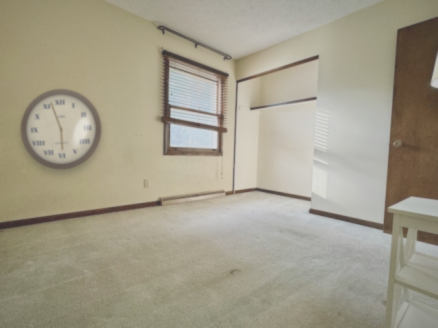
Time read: **5:57**
